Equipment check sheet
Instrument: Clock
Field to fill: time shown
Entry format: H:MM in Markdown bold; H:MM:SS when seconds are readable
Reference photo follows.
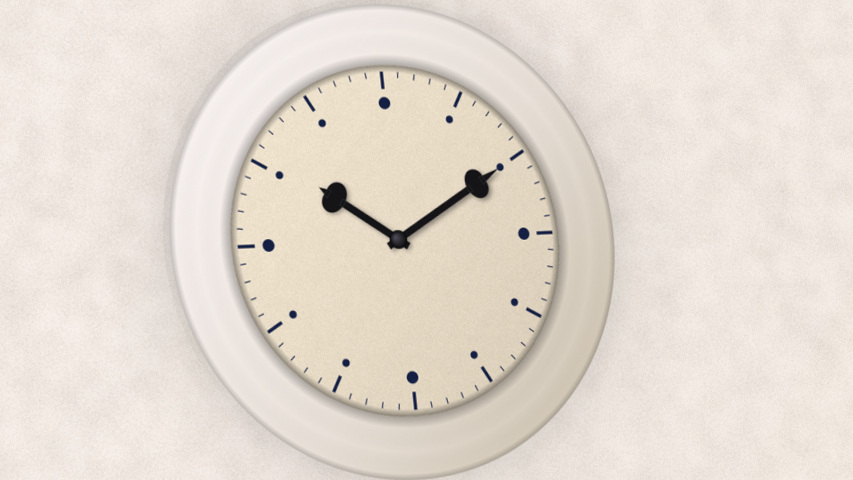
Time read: **10:10**
